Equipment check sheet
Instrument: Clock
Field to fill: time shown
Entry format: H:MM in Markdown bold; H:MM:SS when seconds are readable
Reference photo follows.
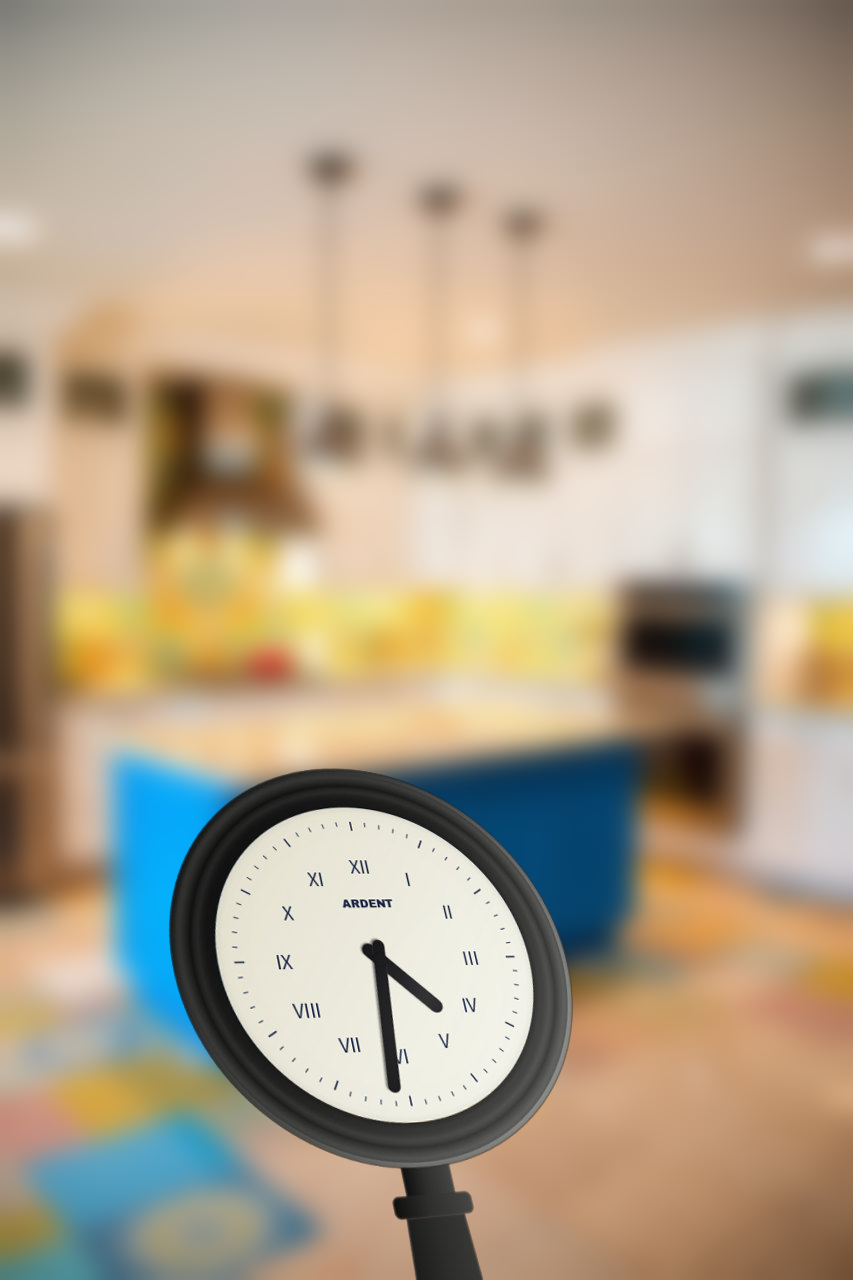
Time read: **4:31**
